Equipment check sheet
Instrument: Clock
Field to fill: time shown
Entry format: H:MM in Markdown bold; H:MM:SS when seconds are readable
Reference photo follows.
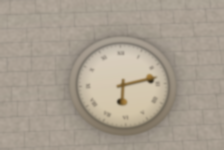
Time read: **6:13**
